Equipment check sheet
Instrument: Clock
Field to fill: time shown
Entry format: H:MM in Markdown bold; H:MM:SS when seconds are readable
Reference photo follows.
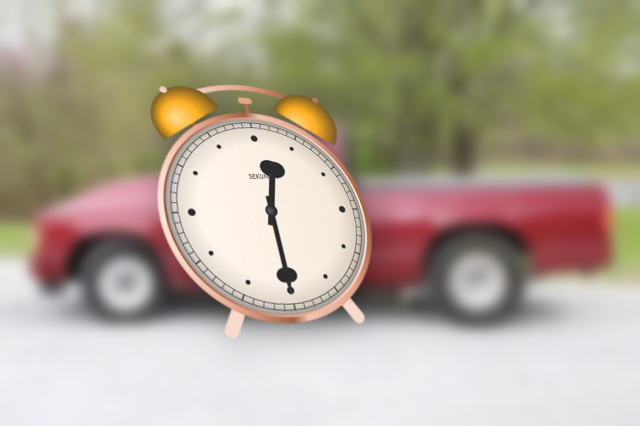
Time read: **12:30**
